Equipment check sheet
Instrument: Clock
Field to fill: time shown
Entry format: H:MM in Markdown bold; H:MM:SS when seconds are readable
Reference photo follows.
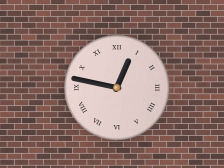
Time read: **12:47**
